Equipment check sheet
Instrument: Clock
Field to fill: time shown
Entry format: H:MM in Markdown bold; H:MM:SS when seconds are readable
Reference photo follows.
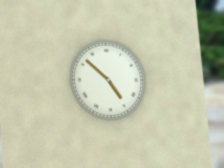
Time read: **4:52**
